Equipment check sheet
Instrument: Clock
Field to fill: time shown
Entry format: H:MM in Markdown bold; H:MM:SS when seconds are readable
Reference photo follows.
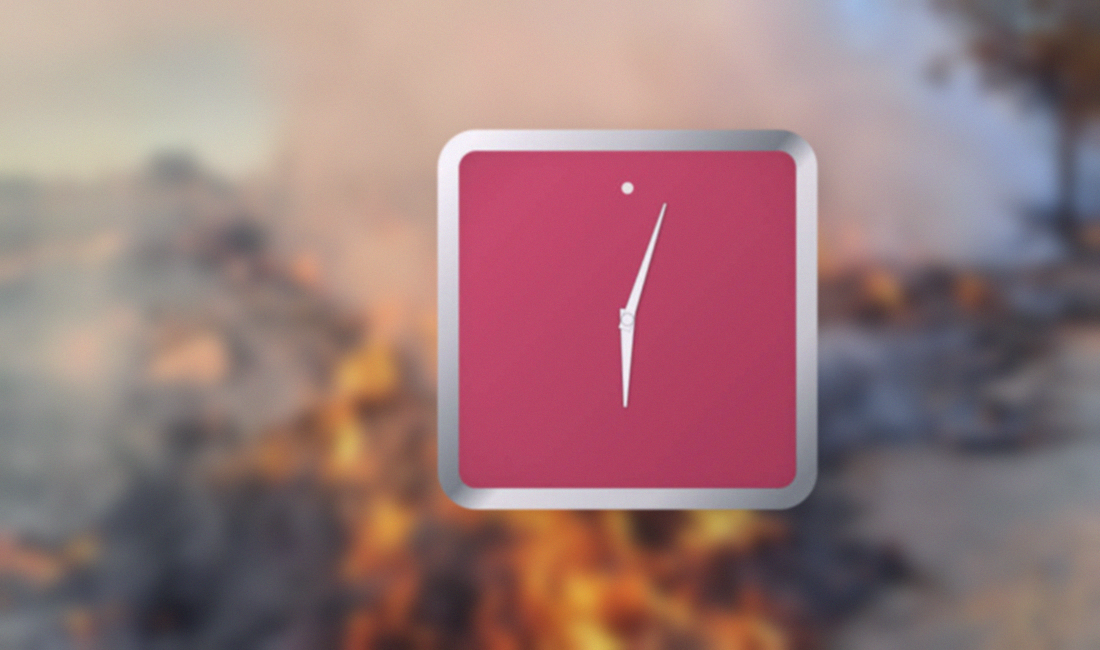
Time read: **6:03**
